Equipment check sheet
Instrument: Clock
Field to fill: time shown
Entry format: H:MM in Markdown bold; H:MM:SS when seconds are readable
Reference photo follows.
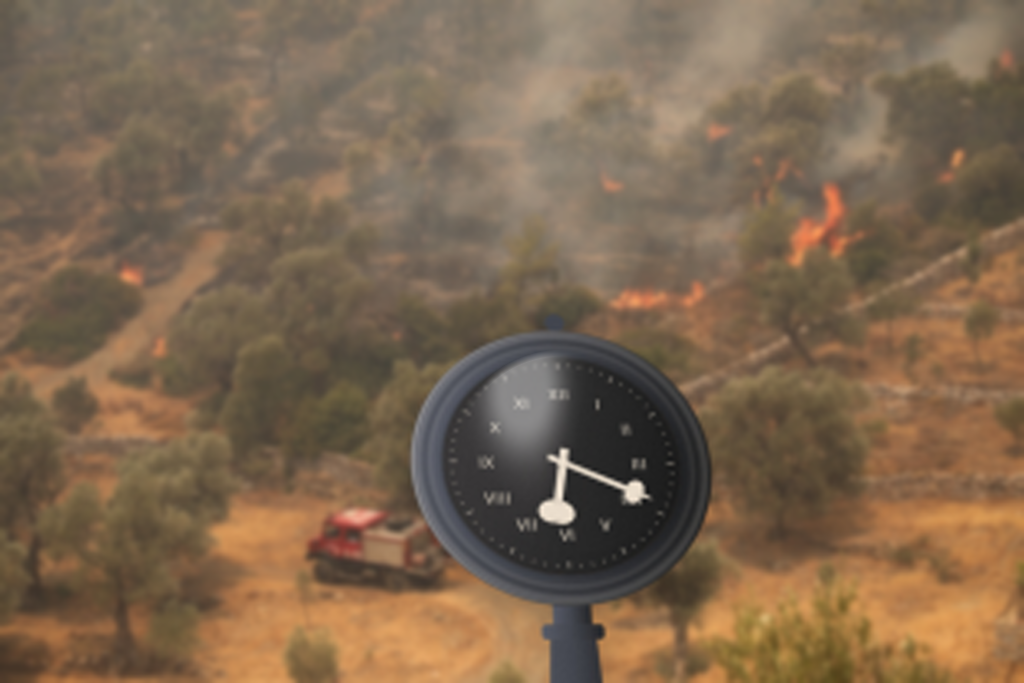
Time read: **6:19**
